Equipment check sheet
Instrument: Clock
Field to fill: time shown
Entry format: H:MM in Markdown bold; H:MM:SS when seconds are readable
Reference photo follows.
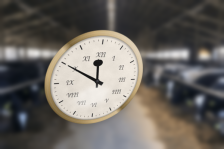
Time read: **11:50**
